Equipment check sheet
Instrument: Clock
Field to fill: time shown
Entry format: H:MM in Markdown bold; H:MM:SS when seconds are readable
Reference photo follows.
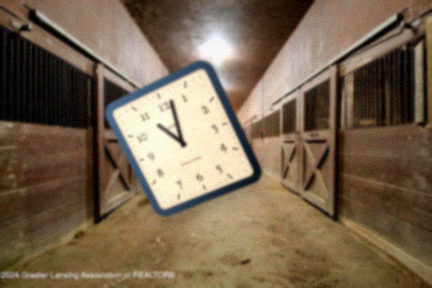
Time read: **11:02**
